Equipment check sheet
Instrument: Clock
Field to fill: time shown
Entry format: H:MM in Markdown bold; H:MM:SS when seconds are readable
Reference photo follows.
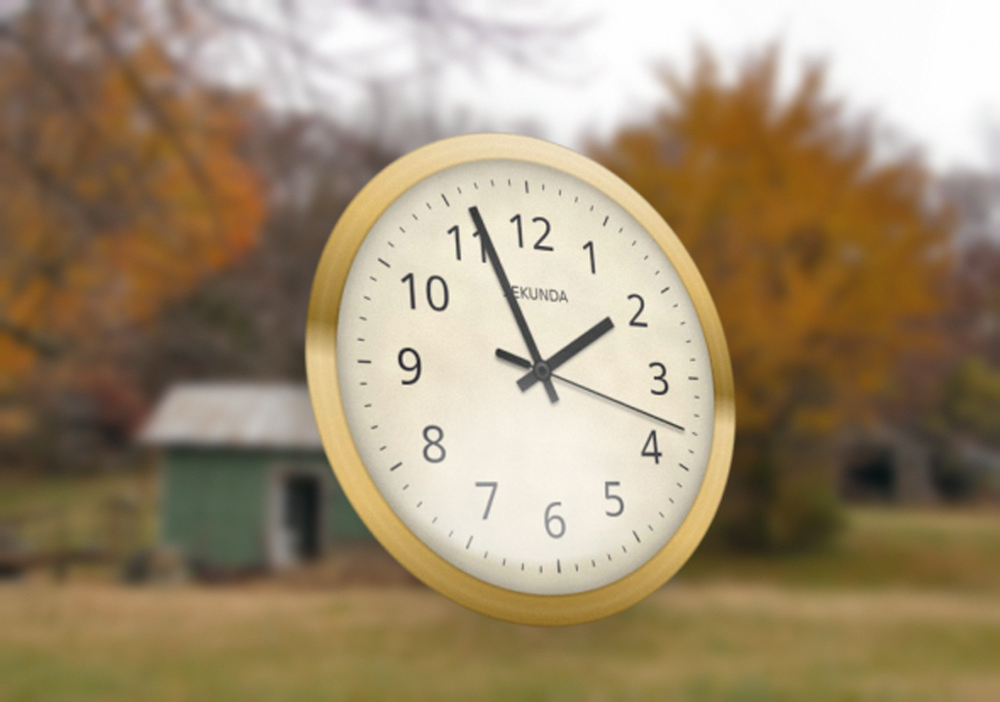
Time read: **1:56:18**
